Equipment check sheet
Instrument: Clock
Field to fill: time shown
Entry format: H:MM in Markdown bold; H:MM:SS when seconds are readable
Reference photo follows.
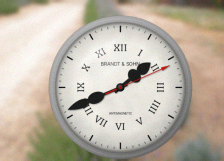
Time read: **1:41:11**
